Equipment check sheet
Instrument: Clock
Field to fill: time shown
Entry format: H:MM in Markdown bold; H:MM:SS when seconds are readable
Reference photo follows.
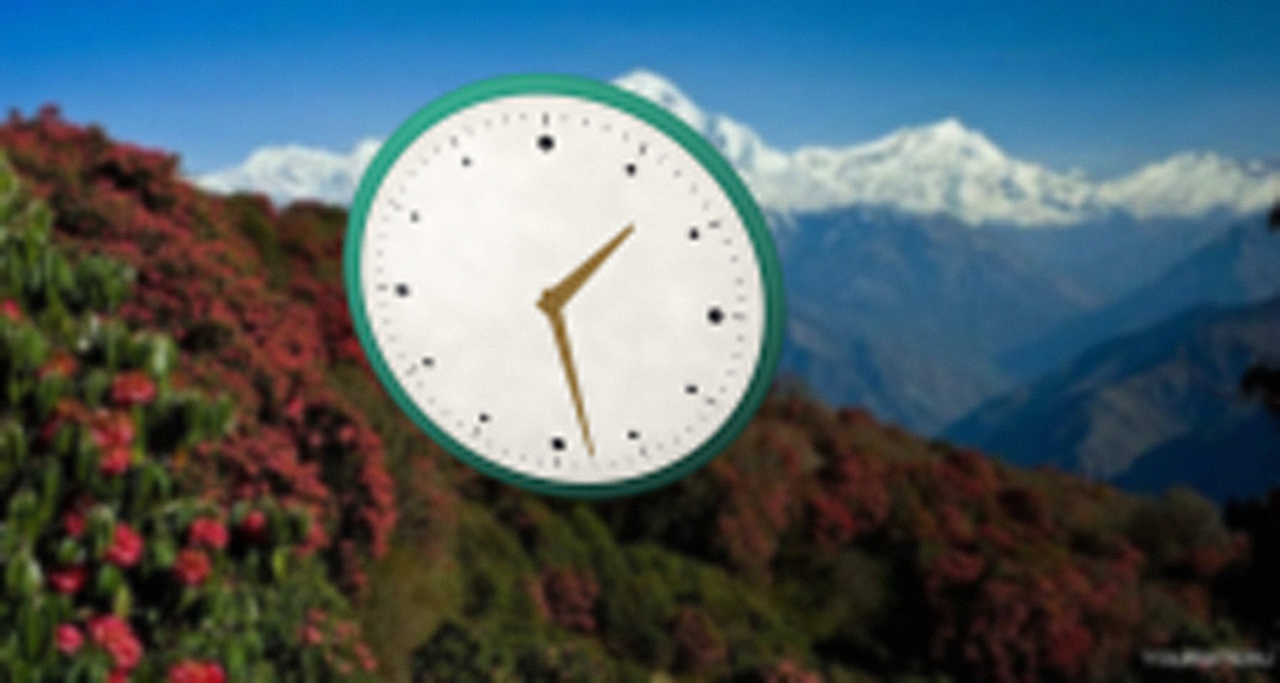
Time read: **1:28**
